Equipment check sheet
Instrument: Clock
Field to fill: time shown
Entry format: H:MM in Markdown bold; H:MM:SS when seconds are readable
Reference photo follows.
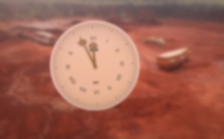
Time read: **11:56**
